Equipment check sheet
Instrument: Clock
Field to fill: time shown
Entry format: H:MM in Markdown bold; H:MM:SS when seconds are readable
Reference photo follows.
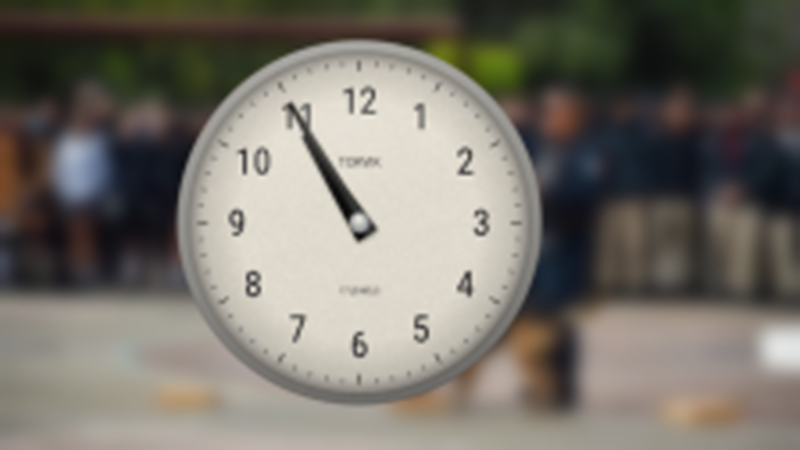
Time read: **10:55**
